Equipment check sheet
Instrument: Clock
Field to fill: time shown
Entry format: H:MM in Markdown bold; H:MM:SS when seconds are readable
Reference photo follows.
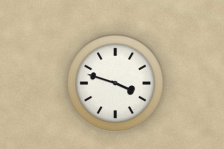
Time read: **3:48**
